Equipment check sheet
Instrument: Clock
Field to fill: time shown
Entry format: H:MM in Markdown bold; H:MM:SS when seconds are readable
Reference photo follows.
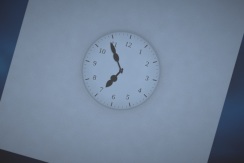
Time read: **6:54**
